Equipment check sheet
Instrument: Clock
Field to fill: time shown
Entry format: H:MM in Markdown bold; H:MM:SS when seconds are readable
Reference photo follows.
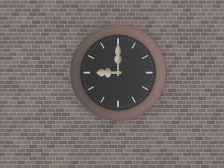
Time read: **9:00**
